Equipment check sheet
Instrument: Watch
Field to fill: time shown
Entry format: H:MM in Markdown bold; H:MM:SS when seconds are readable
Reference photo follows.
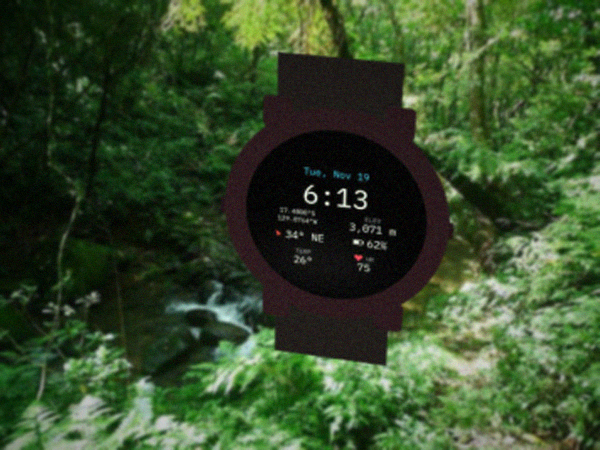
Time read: **6:13**
